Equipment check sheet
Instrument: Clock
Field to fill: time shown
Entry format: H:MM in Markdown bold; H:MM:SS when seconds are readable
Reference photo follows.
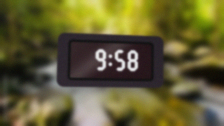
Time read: **9:58**
